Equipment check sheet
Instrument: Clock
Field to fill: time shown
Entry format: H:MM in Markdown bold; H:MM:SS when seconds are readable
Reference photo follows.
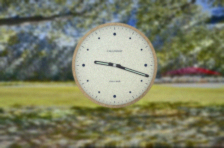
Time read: **9:18**
